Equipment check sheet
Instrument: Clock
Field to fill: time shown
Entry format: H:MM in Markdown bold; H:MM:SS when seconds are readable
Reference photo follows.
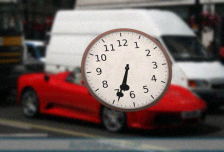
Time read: **6:34**
